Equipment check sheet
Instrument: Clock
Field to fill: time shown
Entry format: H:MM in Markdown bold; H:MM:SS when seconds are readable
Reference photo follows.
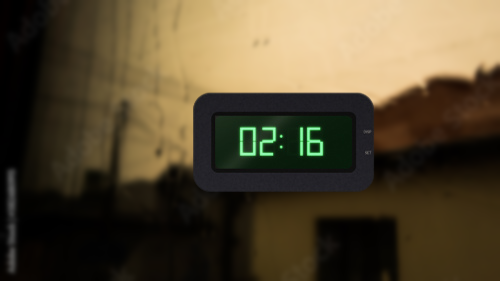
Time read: **2:16**
